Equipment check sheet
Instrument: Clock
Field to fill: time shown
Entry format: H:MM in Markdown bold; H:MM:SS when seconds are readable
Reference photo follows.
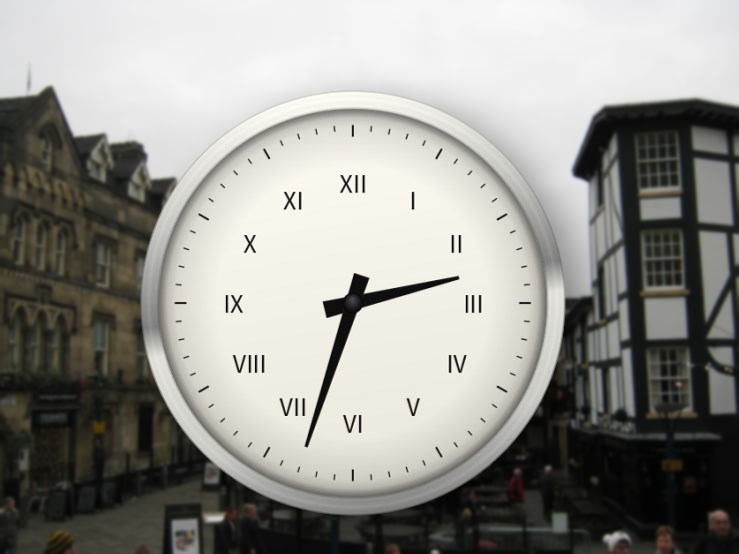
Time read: **2:33**
